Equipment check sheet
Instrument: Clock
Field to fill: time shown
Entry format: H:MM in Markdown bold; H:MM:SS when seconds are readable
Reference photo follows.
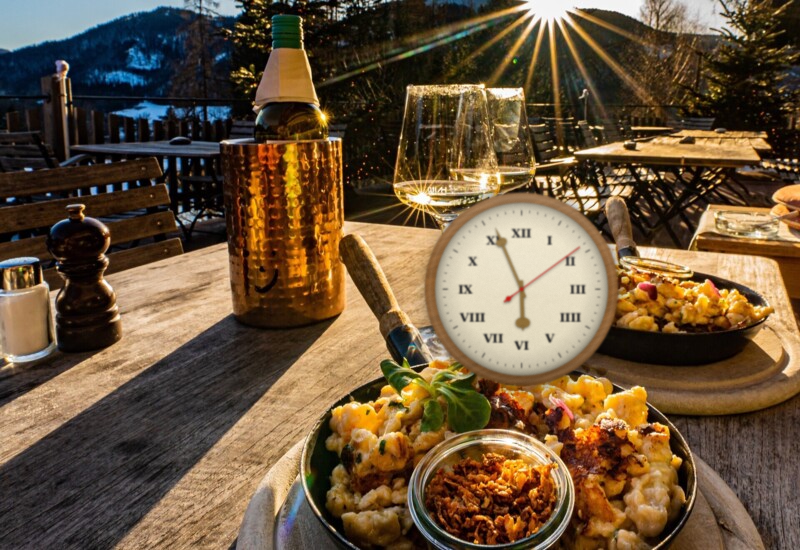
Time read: **5:56:09**
